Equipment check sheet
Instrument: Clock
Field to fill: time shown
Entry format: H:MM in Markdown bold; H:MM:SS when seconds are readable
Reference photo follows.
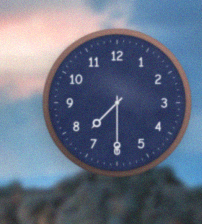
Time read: **7:30**
